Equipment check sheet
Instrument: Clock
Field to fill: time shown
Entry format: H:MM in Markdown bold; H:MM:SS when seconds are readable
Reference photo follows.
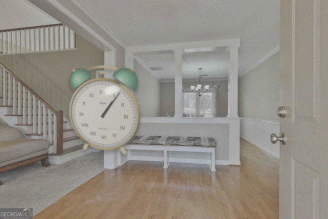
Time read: **1:06**
